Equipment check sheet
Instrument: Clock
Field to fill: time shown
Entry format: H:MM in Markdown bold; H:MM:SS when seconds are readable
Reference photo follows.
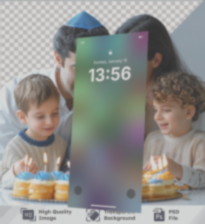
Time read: **13:56**
